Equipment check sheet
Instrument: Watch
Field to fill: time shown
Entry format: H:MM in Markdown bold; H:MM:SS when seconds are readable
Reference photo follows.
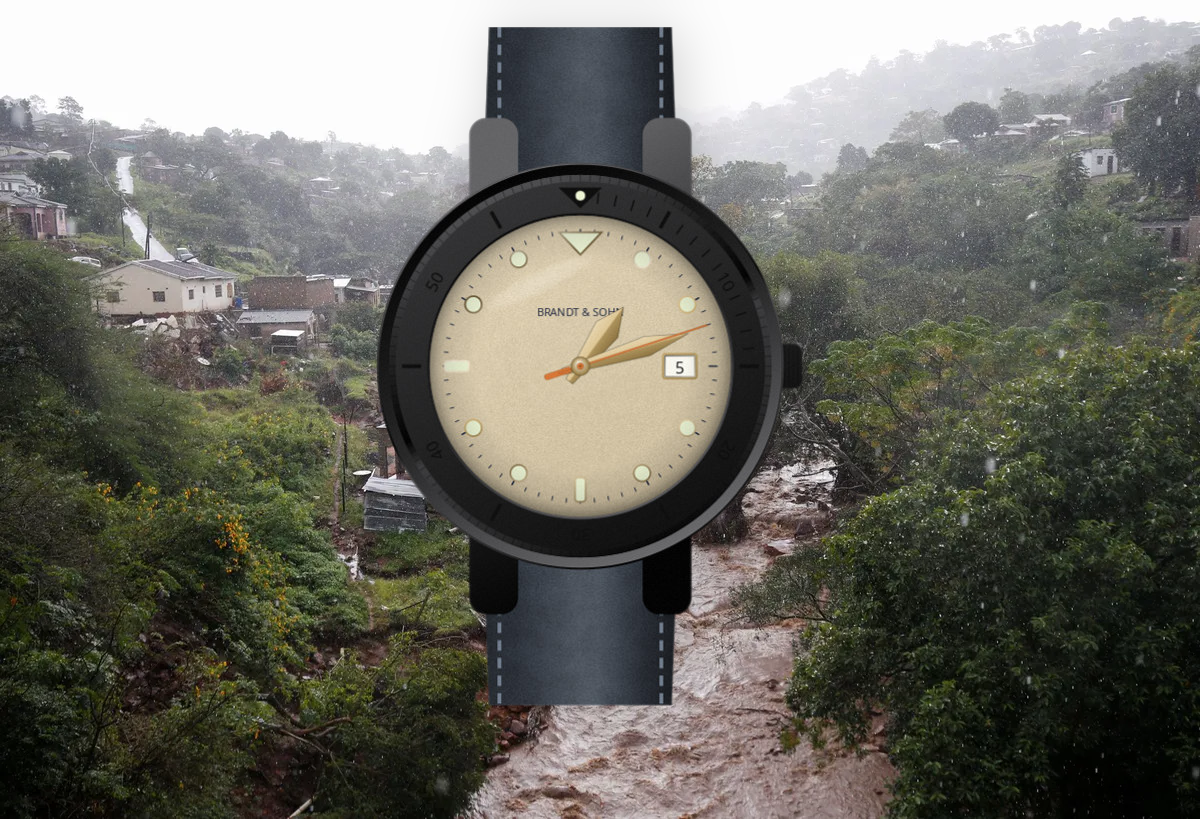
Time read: **1:12:12**
